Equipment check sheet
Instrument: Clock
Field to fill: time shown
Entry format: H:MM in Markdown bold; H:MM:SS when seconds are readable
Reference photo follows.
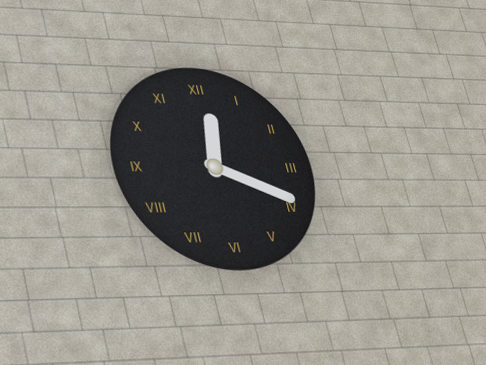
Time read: **12:19**
